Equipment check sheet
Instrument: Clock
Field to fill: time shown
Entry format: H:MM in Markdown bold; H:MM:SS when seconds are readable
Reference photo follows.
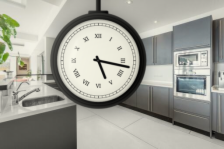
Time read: **5:17**
